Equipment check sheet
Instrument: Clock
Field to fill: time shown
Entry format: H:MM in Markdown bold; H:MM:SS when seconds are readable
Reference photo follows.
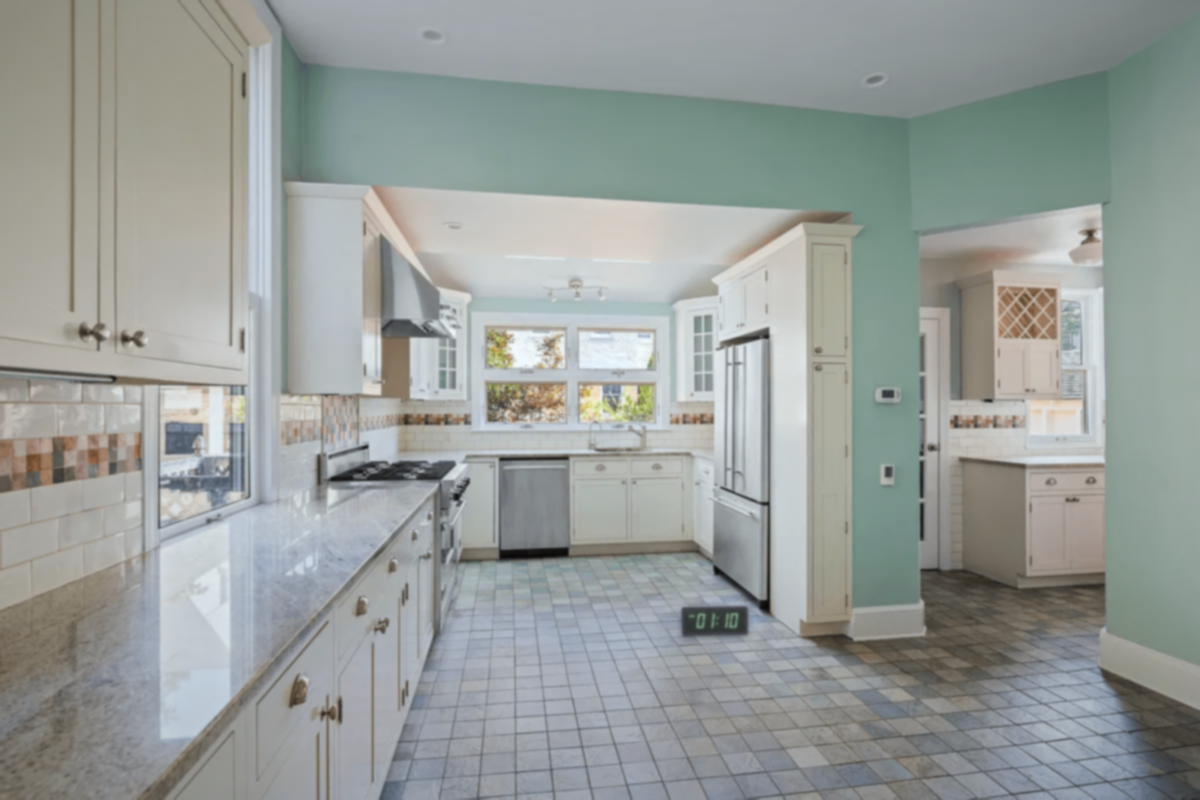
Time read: **1:10**
